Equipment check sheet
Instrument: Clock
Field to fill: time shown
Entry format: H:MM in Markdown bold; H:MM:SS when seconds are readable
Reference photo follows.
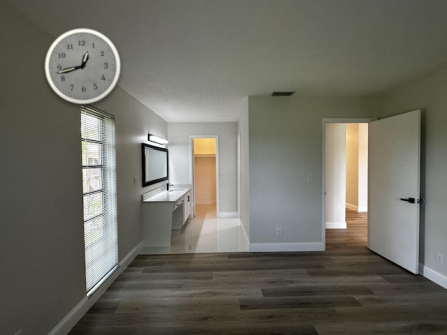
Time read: **12:43**
